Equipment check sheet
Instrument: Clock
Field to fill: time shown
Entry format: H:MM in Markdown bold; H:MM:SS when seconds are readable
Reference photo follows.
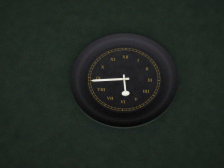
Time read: **5:44**
